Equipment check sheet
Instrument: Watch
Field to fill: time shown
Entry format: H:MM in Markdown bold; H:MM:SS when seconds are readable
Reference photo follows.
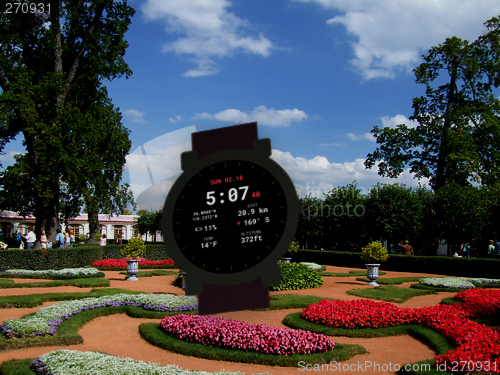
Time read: **5:07**
